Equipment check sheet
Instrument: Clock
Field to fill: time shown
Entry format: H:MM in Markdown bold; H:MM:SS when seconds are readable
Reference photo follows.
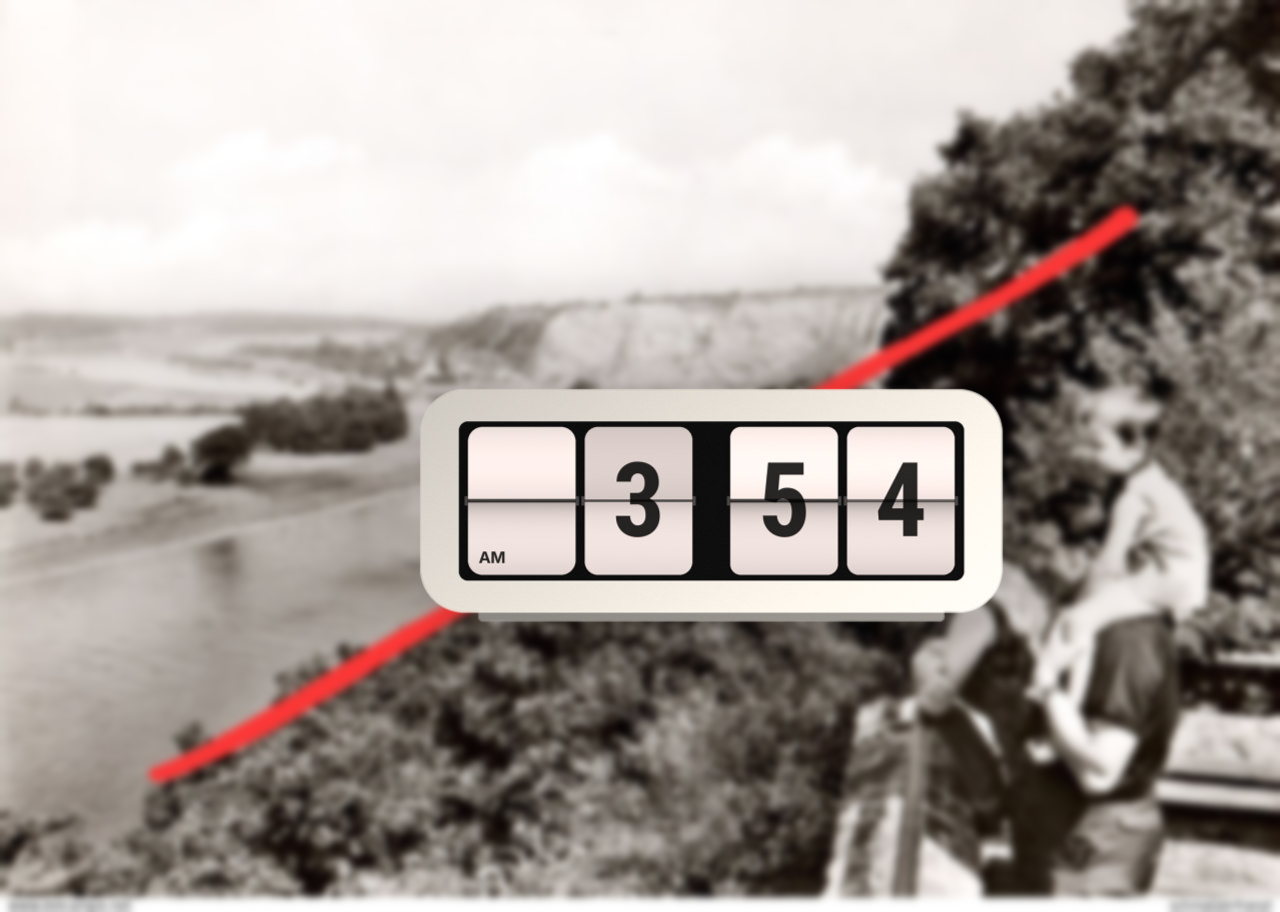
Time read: **3:54**
